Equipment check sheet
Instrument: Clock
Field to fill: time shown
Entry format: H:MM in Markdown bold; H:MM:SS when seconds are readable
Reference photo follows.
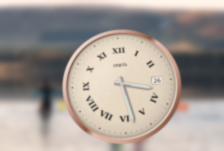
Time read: **3:28**
